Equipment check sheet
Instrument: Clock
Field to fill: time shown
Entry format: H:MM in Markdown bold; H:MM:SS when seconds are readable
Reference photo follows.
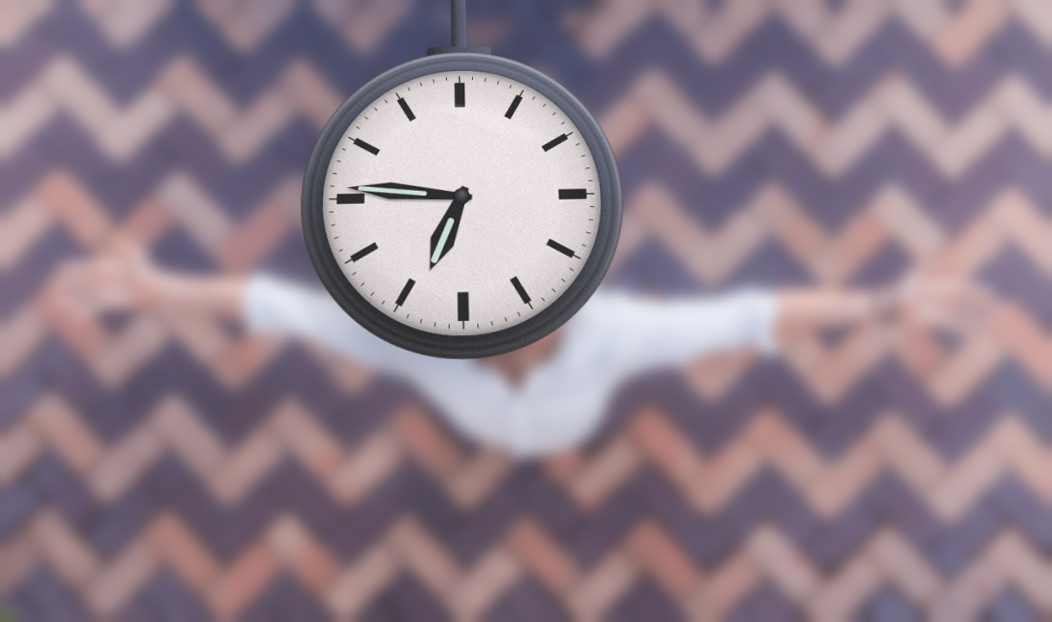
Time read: **6:46**
